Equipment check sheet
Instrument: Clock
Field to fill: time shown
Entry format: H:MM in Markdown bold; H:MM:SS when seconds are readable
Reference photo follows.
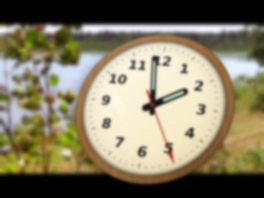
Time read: **1:58:25**
